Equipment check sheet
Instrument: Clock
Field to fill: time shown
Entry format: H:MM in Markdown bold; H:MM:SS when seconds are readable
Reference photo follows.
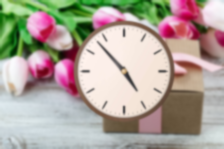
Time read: **4:53**
